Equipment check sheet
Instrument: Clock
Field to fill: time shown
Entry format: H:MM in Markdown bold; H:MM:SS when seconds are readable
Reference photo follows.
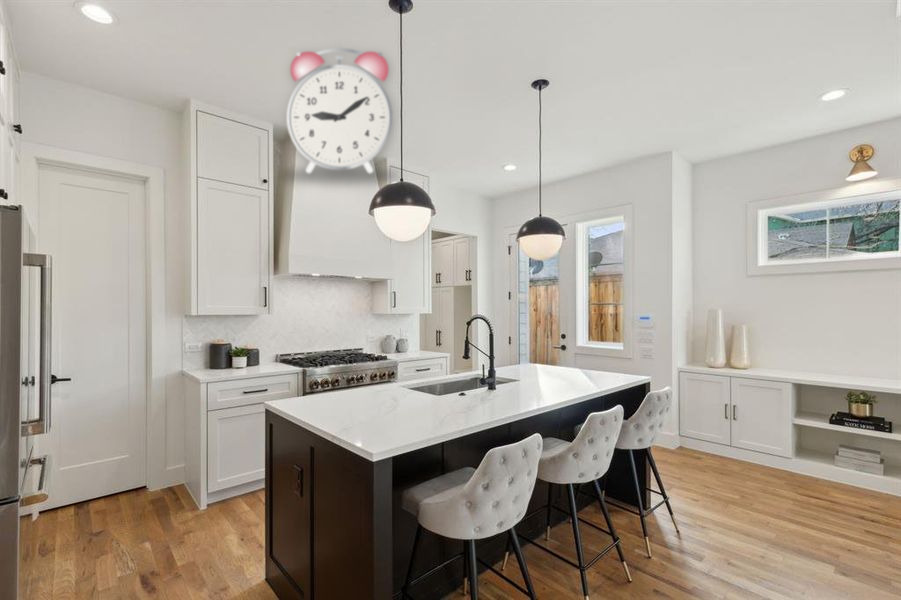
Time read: **9:09**
